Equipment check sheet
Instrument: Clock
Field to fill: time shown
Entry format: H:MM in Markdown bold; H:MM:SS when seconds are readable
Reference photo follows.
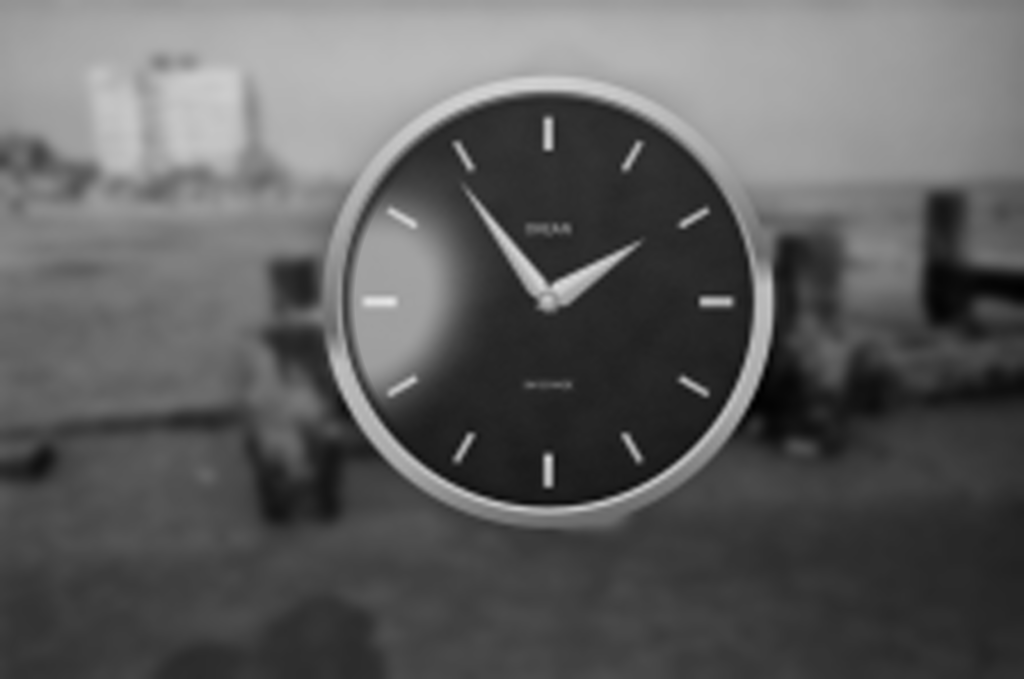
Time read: **1:54**
